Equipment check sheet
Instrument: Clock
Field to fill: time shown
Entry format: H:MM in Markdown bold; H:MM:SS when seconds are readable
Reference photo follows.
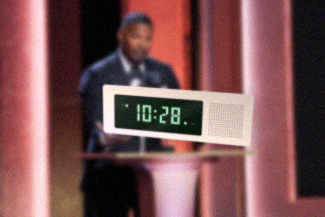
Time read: **10:28**
